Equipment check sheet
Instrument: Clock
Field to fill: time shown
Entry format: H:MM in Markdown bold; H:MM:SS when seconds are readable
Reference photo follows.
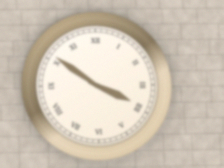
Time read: **3:51**
